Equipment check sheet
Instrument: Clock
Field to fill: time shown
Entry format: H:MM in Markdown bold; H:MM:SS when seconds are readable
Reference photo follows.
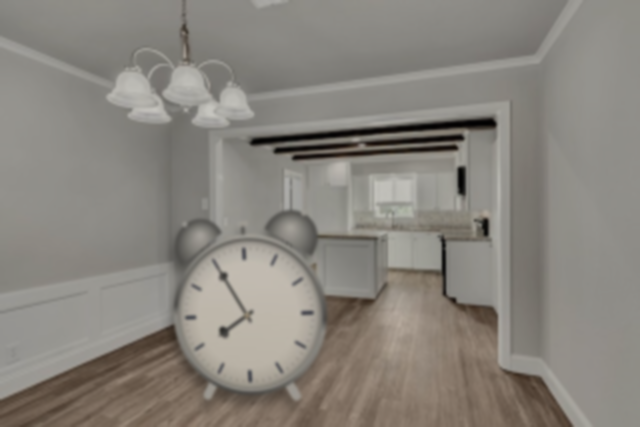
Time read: **7:55**
